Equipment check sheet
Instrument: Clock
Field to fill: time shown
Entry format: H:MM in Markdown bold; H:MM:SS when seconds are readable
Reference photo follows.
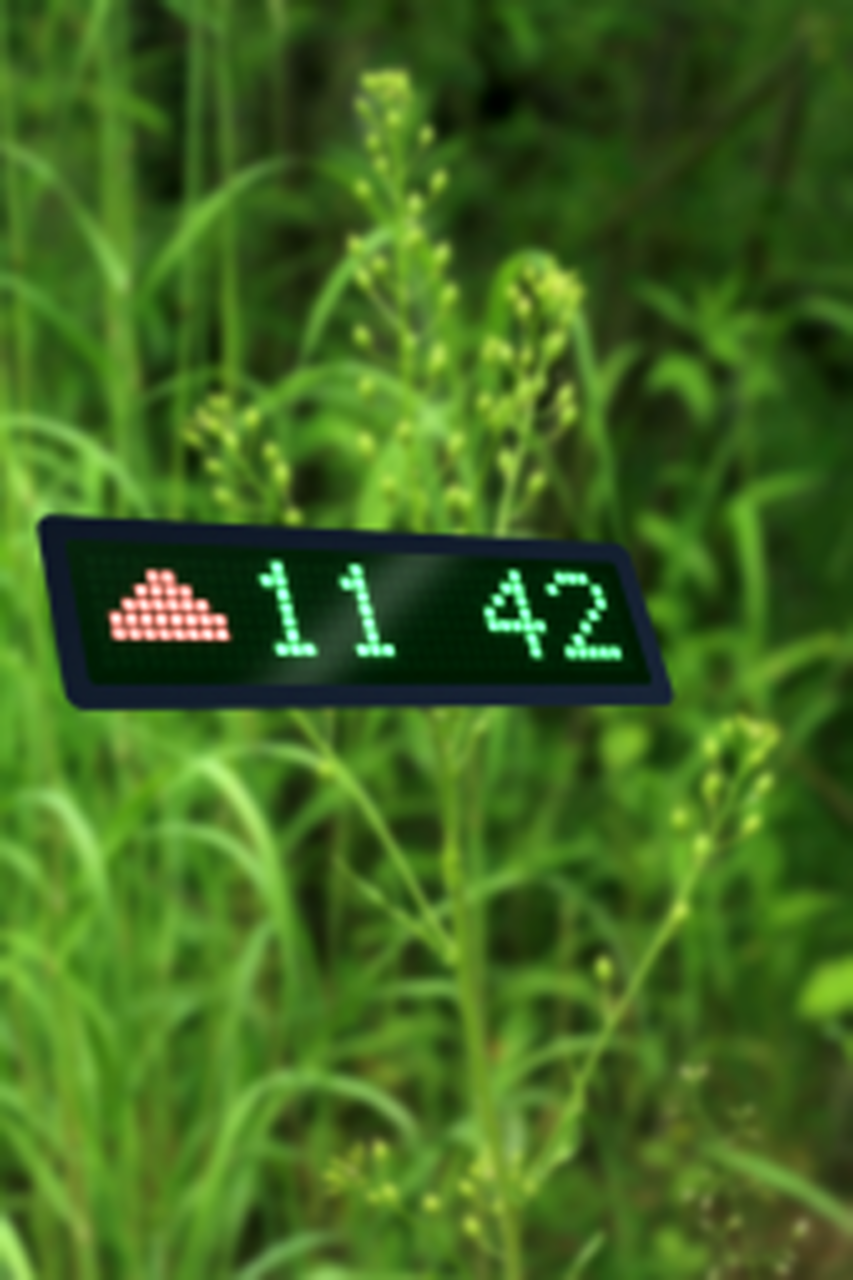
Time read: **11:42**
